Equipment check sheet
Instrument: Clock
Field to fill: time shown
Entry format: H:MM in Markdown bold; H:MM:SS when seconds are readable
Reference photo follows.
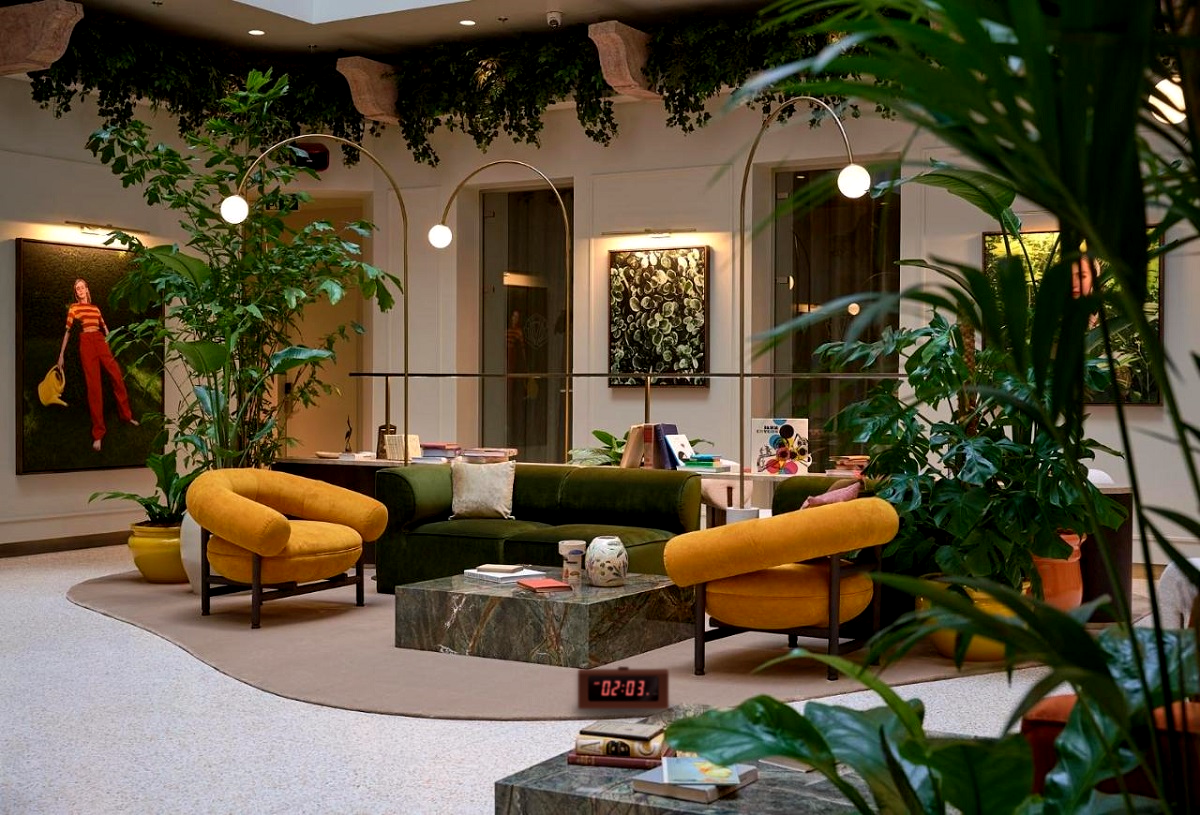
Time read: **2:03**
